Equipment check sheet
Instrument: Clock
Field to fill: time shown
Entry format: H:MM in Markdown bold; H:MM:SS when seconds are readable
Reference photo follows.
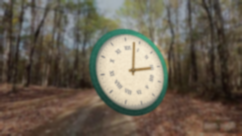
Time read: **3:03**
